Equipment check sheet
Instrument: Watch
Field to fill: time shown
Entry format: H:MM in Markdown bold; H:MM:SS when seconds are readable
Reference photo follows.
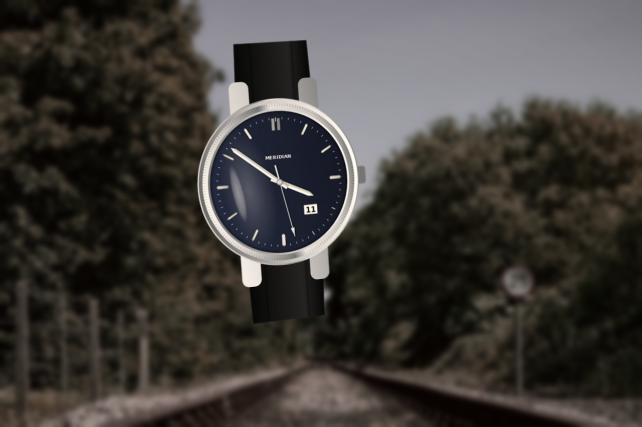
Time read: **3:51:28**
